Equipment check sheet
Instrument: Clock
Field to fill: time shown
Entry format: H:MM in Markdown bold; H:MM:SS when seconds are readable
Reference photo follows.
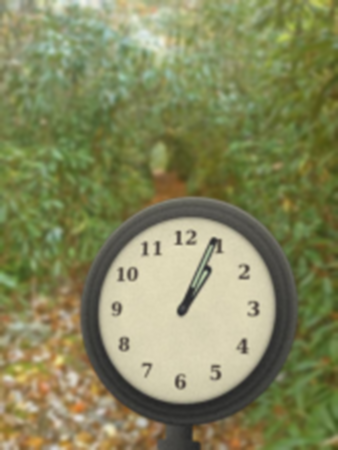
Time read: **1:04**
